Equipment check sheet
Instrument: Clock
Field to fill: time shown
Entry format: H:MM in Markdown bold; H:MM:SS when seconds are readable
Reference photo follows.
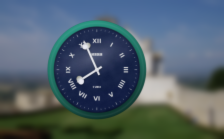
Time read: **7:56**
